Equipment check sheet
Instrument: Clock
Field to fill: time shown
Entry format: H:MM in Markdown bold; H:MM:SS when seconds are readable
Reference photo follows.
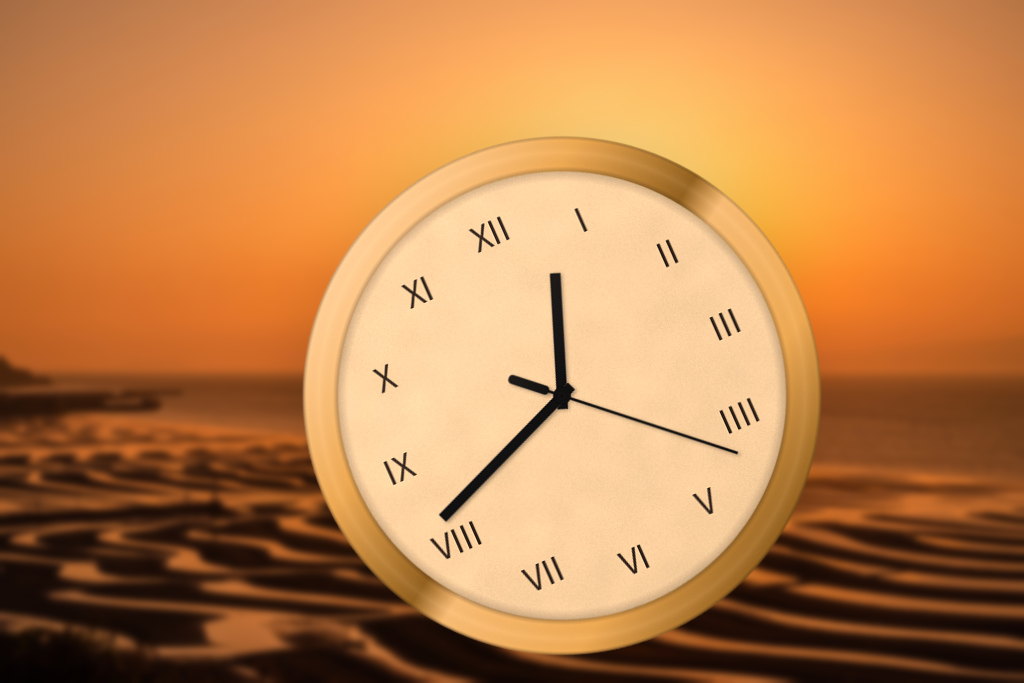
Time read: **12:41:22**
